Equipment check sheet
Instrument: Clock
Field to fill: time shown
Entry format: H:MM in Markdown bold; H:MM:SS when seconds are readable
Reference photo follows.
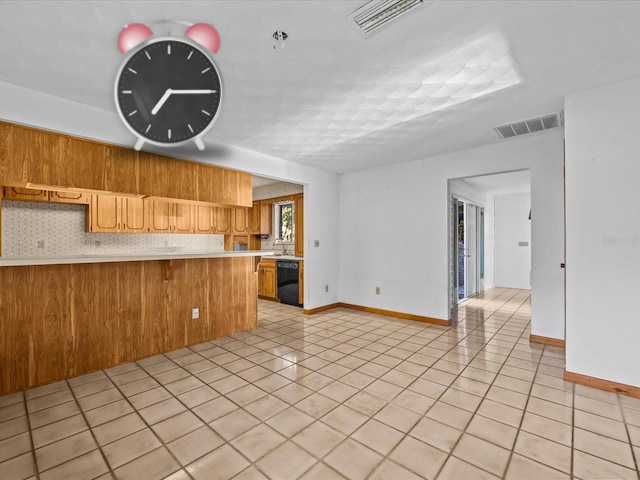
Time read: **7:15**
